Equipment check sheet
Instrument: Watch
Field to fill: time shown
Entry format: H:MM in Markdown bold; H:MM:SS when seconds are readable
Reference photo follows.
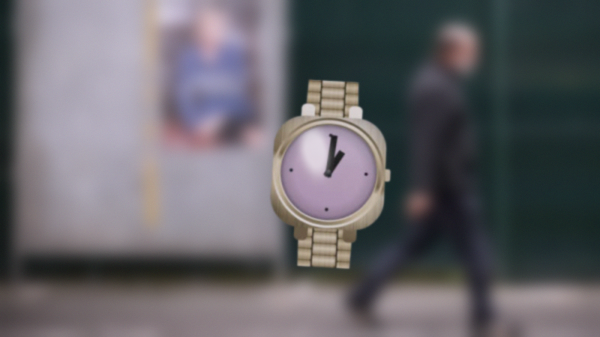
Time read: **1:01**
